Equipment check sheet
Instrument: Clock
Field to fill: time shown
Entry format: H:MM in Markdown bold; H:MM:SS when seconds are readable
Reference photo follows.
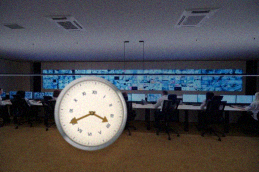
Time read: **3:40**
